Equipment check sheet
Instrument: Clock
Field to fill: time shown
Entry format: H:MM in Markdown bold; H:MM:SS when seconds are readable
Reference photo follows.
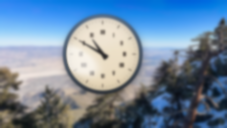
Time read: **10:50**
